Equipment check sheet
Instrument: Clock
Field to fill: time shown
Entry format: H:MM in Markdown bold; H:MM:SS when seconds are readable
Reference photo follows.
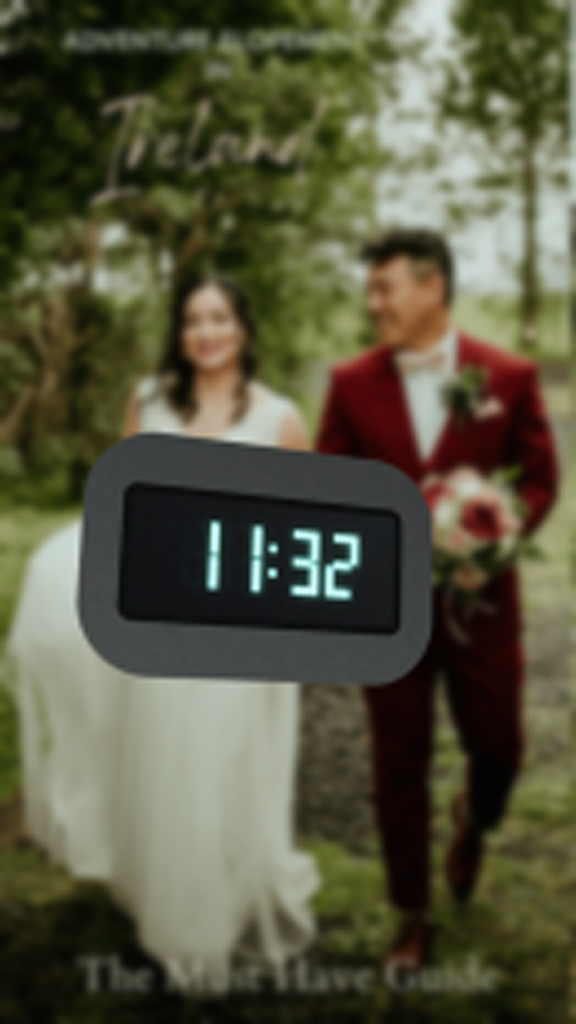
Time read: **11:32**
